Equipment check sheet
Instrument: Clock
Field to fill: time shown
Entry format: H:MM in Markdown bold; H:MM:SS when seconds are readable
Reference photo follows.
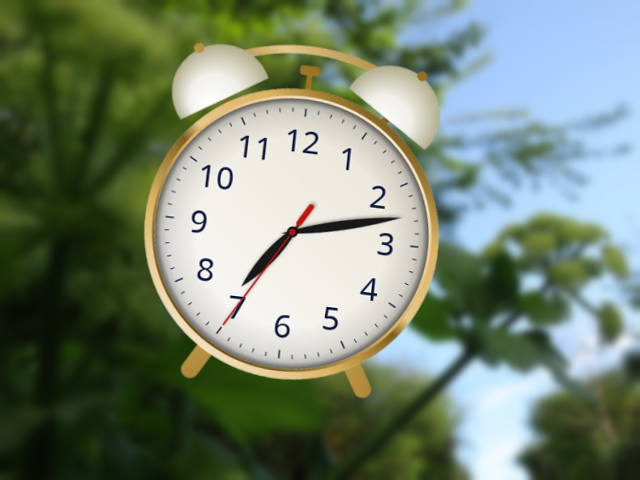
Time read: **7:12:35**
